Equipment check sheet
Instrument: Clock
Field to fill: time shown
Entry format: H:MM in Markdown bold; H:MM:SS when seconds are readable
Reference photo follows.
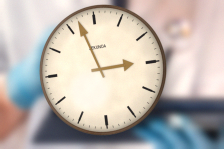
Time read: **2:57**
